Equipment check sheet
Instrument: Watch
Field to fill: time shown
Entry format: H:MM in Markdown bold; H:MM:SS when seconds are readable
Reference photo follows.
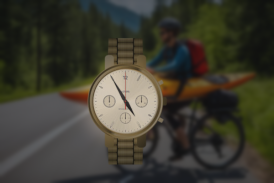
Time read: **4:55**
